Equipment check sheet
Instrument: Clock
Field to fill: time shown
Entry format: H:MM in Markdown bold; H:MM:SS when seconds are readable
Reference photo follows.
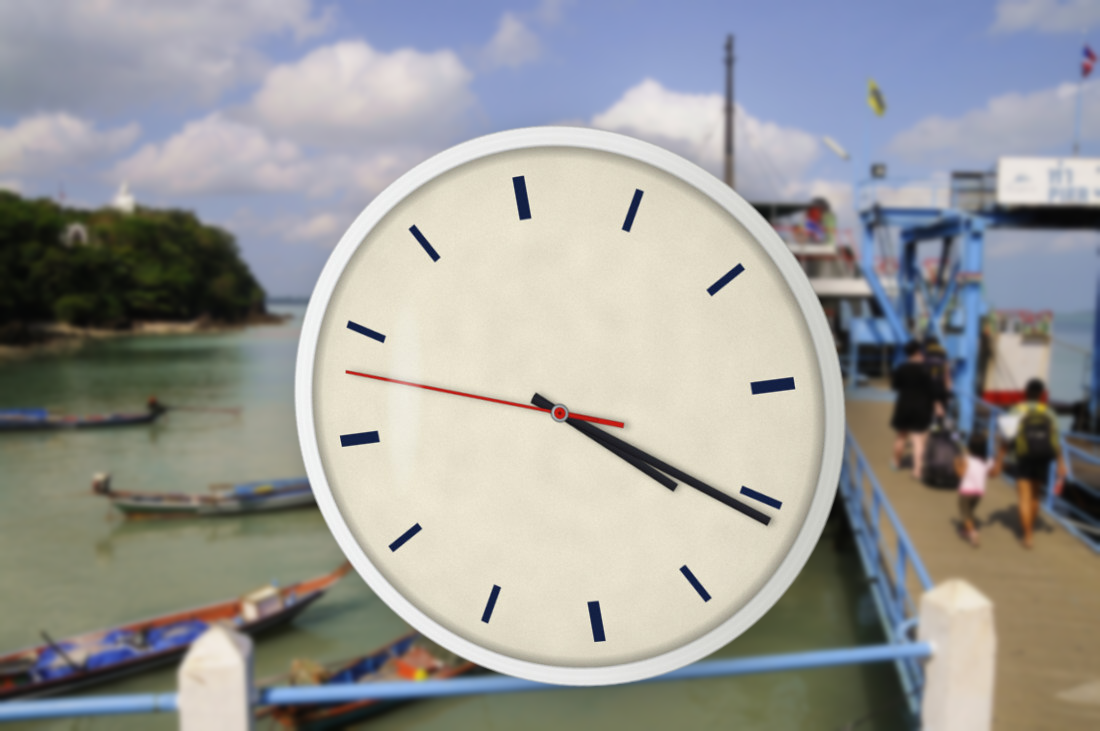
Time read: **4:20:48**
